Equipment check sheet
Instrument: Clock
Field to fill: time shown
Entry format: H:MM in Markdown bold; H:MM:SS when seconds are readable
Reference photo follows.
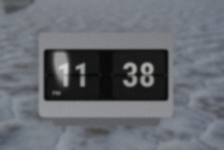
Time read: **11:38**
